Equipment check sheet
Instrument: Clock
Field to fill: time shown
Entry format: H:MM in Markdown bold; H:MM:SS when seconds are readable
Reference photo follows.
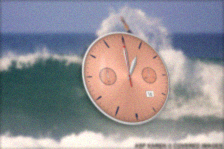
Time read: **1:00**
